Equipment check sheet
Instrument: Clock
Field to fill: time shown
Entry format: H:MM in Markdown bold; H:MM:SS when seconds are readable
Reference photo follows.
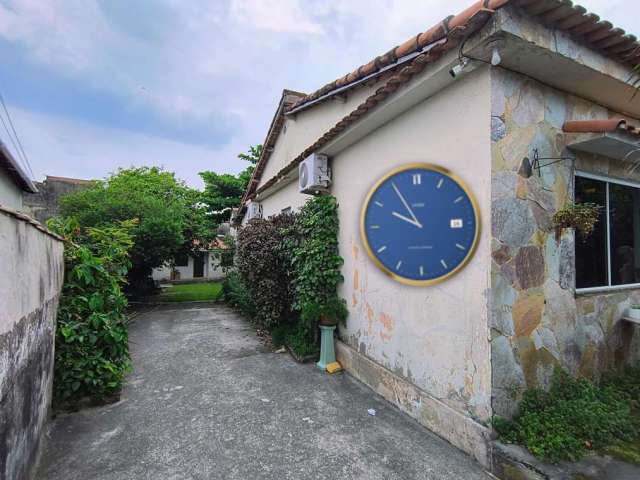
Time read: **9:55**
